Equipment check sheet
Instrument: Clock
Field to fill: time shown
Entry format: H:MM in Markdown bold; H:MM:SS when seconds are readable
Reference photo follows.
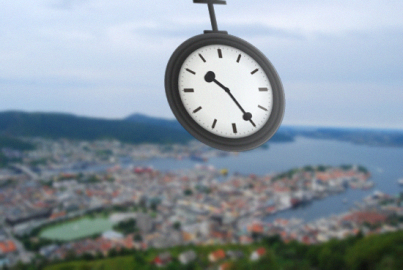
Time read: **10:25**
